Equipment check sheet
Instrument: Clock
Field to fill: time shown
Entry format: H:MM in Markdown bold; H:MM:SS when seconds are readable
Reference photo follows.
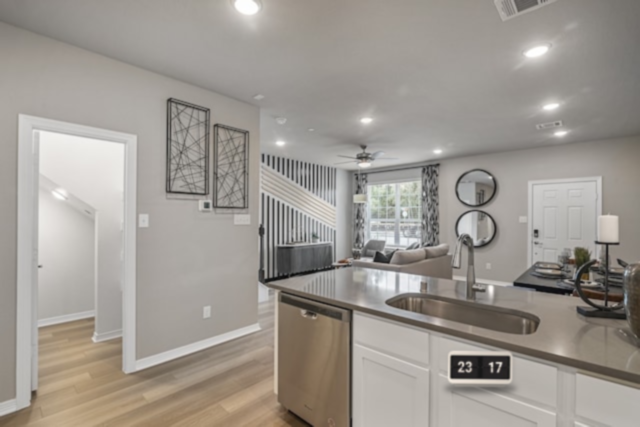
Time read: **23:17**
